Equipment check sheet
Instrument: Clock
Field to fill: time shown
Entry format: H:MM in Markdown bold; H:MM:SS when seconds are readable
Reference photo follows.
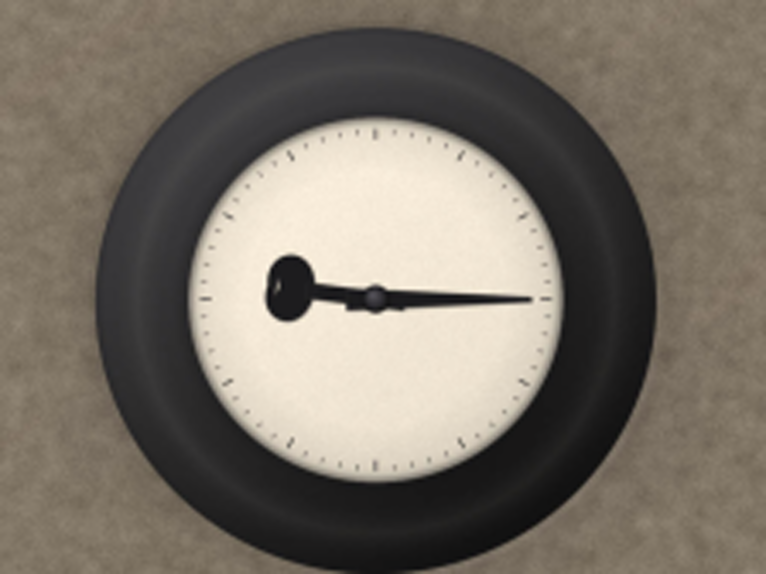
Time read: **9:15**
